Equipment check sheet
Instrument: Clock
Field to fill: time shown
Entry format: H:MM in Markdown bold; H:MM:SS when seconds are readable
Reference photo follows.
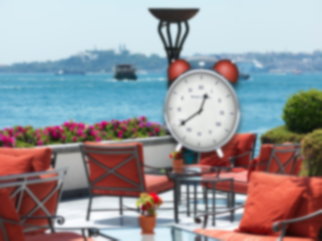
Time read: **12:39**
